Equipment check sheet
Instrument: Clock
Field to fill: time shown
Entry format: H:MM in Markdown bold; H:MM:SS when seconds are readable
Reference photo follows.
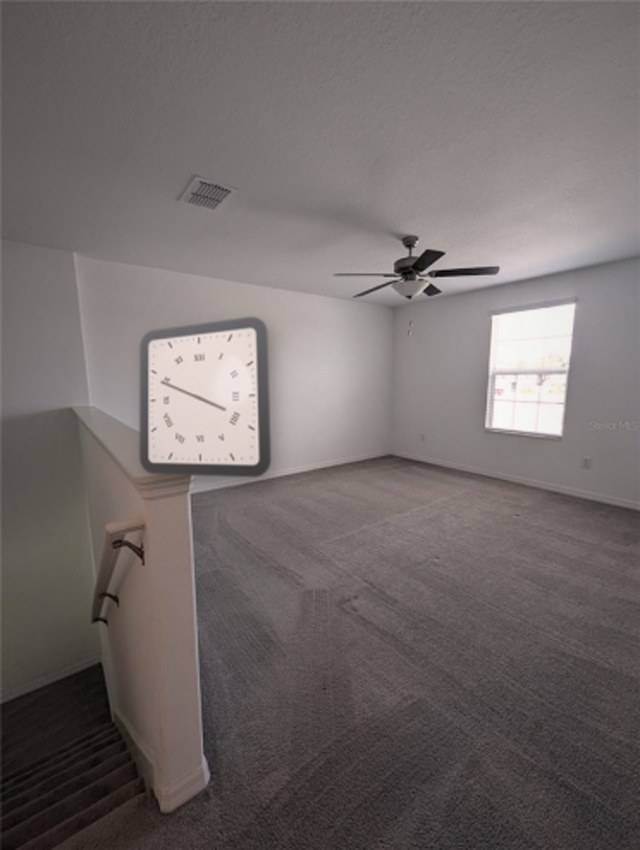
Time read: **3:49**
